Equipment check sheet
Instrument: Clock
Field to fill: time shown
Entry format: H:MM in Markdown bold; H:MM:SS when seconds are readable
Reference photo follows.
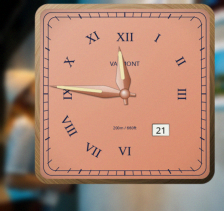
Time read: **11:46**
